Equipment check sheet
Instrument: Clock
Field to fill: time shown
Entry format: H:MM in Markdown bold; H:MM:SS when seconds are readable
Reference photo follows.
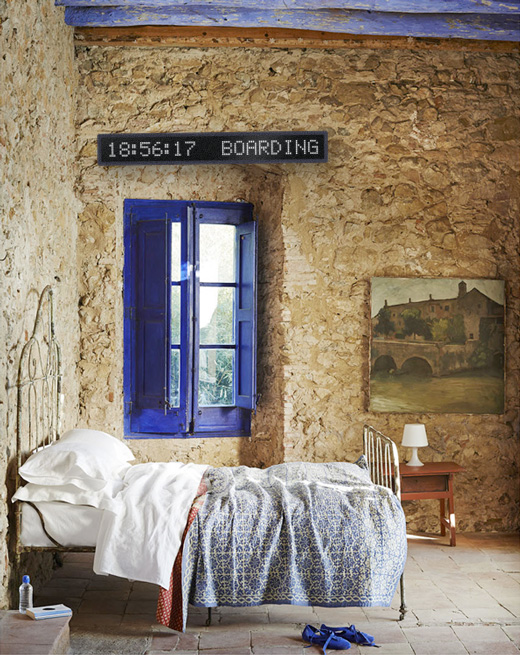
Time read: **18:56:17**
